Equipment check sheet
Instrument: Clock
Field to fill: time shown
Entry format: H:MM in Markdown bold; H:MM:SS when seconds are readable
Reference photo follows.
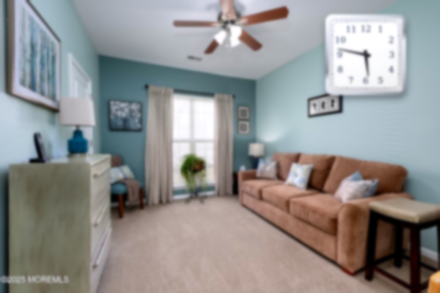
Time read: **5:47**
